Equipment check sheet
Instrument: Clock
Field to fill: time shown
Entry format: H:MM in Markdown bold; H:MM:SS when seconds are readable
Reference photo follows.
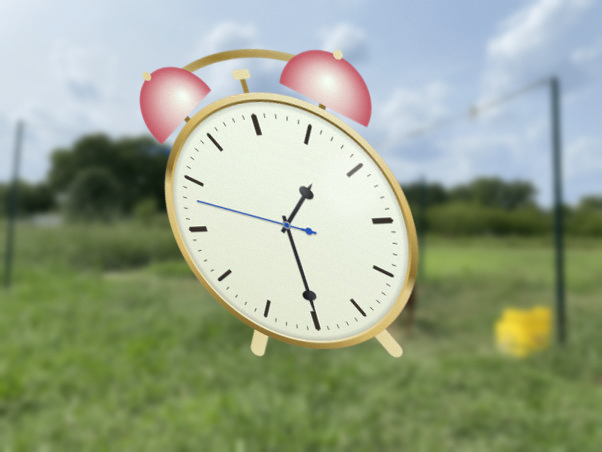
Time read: **1:29:48**
